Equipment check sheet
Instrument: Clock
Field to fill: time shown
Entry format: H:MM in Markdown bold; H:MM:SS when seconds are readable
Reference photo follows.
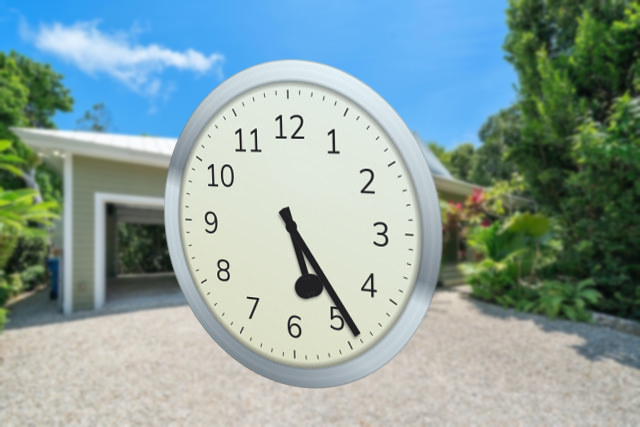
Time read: **5:24**
